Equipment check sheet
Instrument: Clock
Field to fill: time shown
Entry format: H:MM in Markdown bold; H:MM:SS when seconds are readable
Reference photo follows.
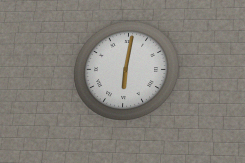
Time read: **6:01**
